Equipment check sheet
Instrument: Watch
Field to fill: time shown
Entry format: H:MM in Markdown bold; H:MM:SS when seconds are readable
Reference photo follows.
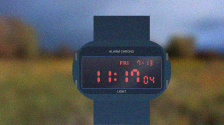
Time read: **11:17:04**
